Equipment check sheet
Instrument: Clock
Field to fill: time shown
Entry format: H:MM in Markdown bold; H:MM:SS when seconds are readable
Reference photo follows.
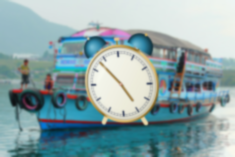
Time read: **4:53**
